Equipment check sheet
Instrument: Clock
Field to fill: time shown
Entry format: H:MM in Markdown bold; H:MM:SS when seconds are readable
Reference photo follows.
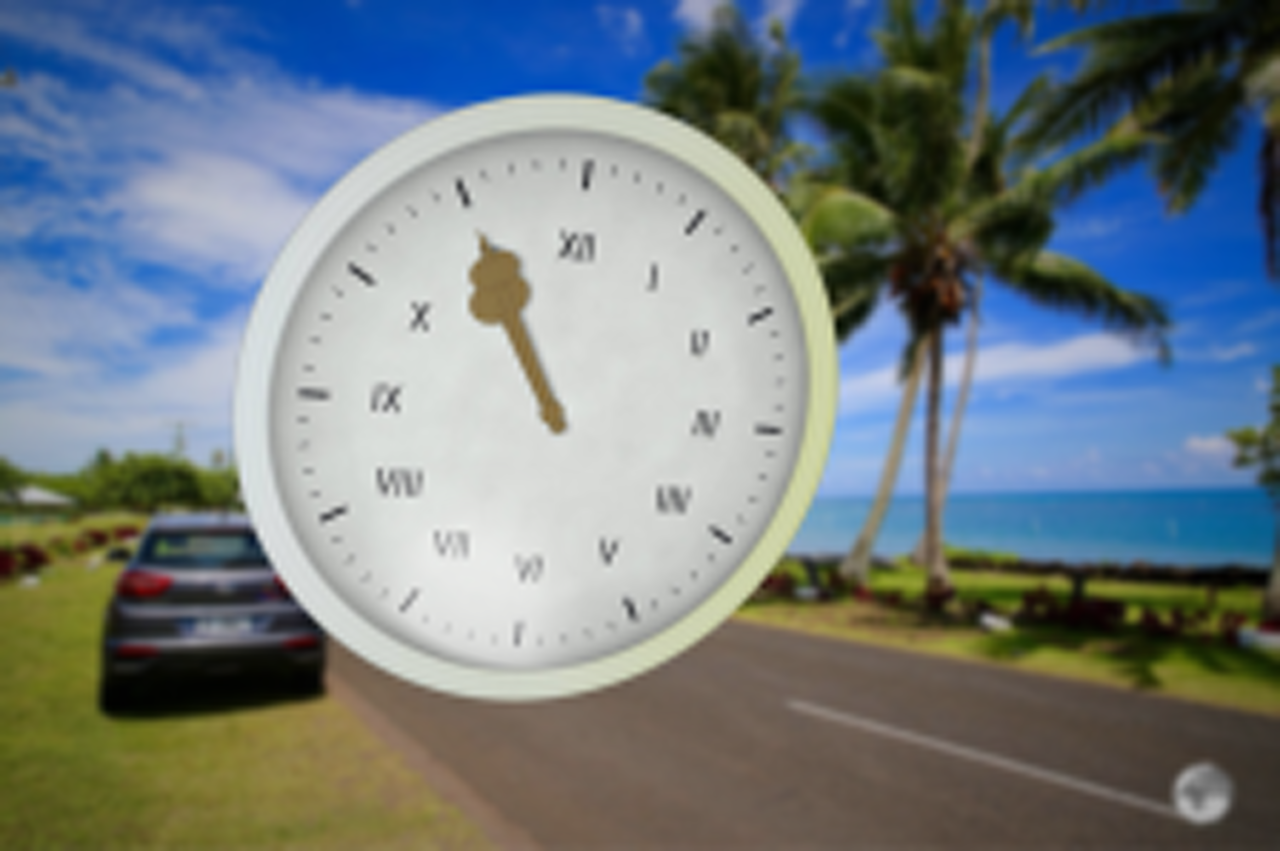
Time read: **10:55**
